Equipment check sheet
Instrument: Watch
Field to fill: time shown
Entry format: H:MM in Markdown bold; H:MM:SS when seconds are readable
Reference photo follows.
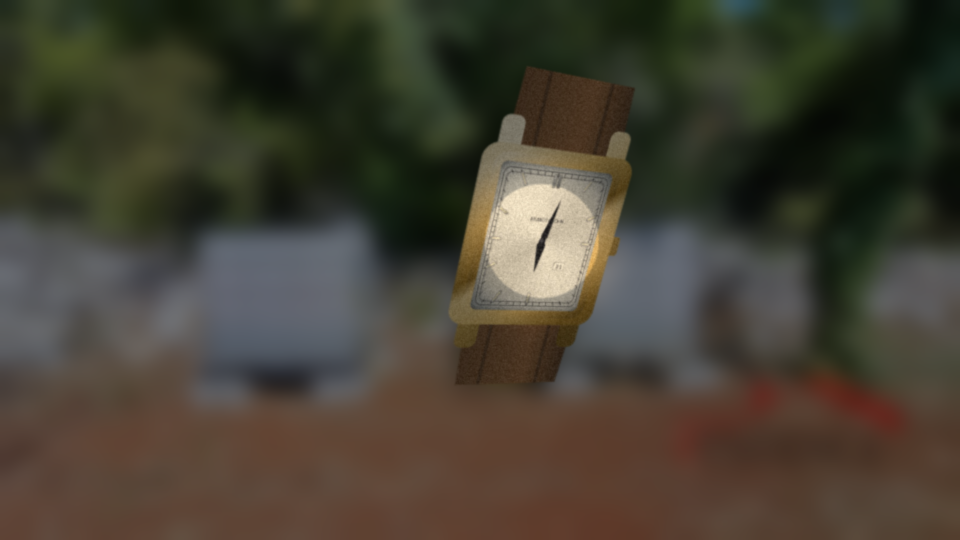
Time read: **6:02**
